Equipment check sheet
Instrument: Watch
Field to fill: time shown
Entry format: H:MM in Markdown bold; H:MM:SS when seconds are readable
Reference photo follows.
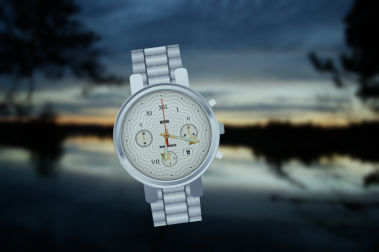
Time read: **6:18**
